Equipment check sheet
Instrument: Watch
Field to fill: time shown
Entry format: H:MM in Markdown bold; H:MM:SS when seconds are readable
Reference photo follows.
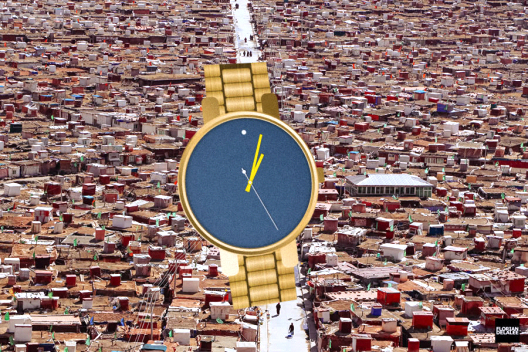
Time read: **1:03:26**
